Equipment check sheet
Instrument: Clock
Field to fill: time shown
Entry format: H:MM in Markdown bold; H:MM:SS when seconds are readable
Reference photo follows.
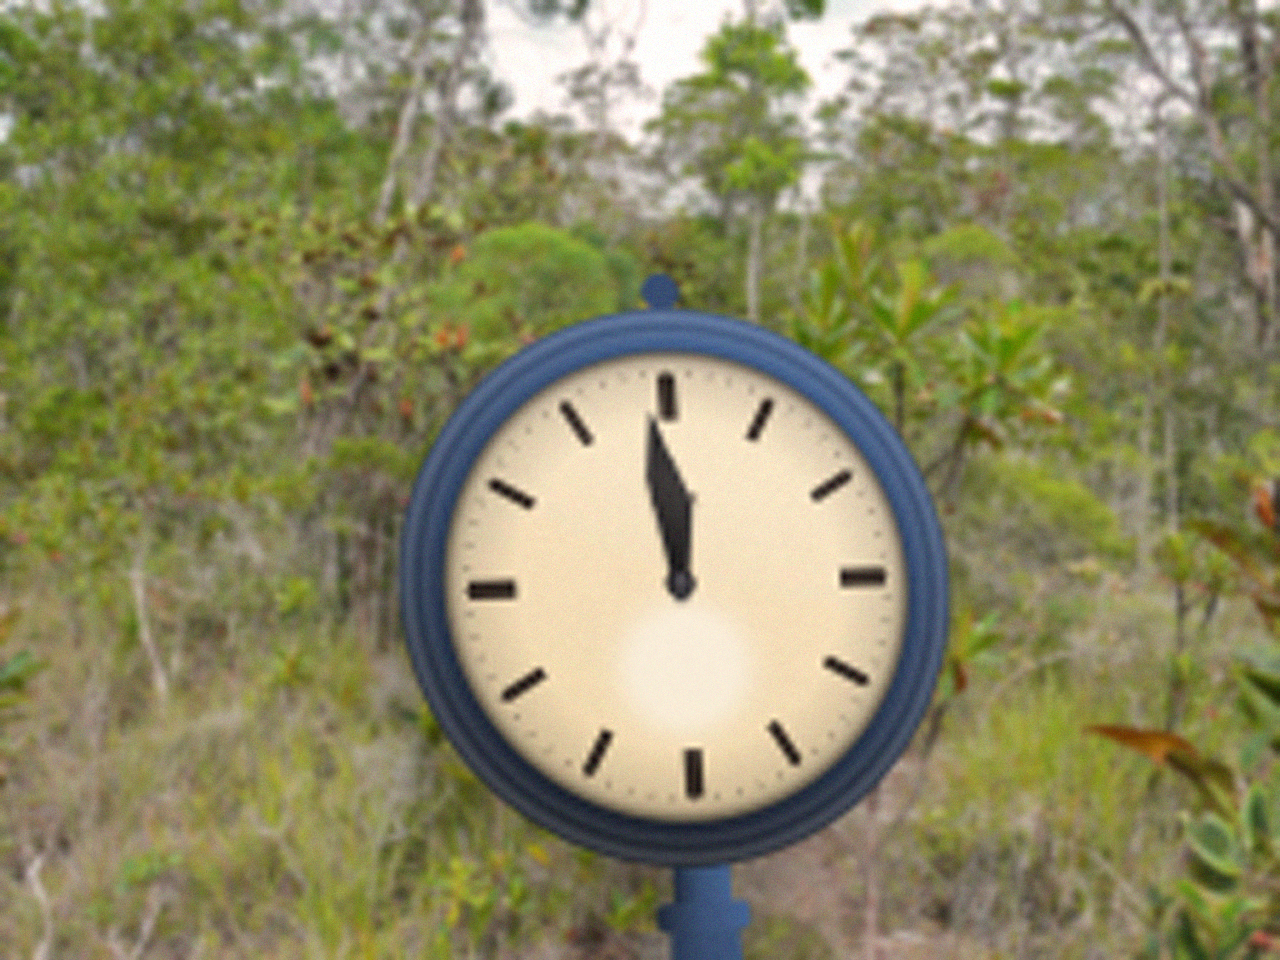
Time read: **11:59**
